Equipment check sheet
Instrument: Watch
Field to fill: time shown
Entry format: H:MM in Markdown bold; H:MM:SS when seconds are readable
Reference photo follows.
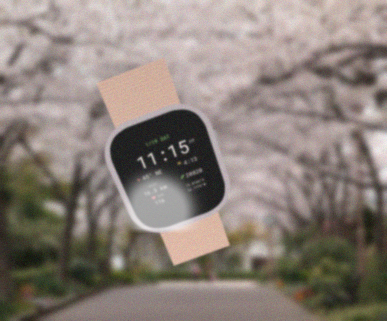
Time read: **11:15**
